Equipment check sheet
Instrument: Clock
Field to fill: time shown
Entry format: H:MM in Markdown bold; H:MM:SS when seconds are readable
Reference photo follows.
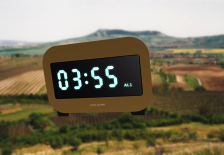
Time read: **3:55**
